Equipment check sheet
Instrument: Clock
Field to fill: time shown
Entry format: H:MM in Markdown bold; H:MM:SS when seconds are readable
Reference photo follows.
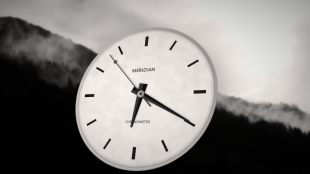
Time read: **6:19:53**
